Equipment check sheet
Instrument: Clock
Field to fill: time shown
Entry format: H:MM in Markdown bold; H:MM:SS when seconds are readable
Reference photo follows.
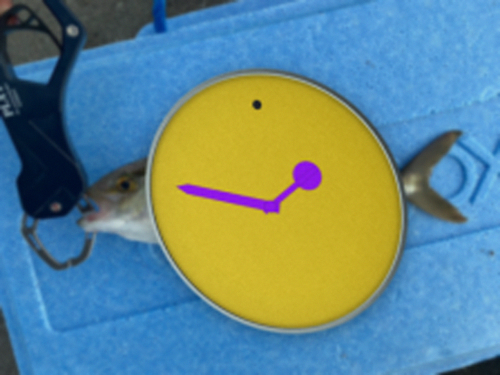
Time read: **1:47**
